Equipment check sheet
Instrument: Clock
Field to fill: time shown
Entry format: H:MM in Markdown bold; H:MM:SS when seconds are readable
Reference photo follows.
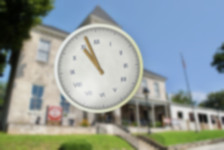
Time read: **10:57**
